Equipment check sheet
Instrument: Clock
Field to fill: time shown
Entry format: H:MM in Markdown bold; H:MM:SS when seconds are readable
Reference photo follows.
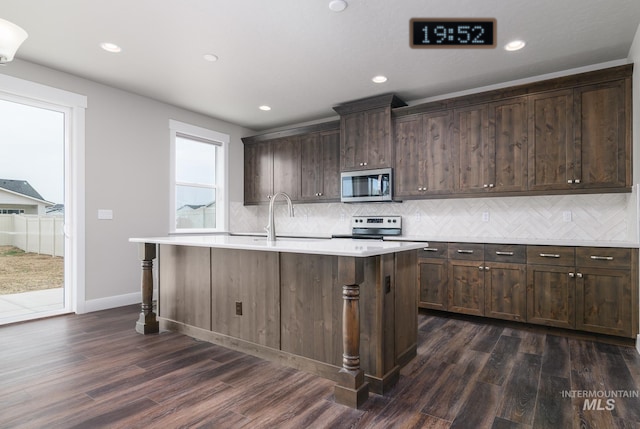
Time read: **19:52**
